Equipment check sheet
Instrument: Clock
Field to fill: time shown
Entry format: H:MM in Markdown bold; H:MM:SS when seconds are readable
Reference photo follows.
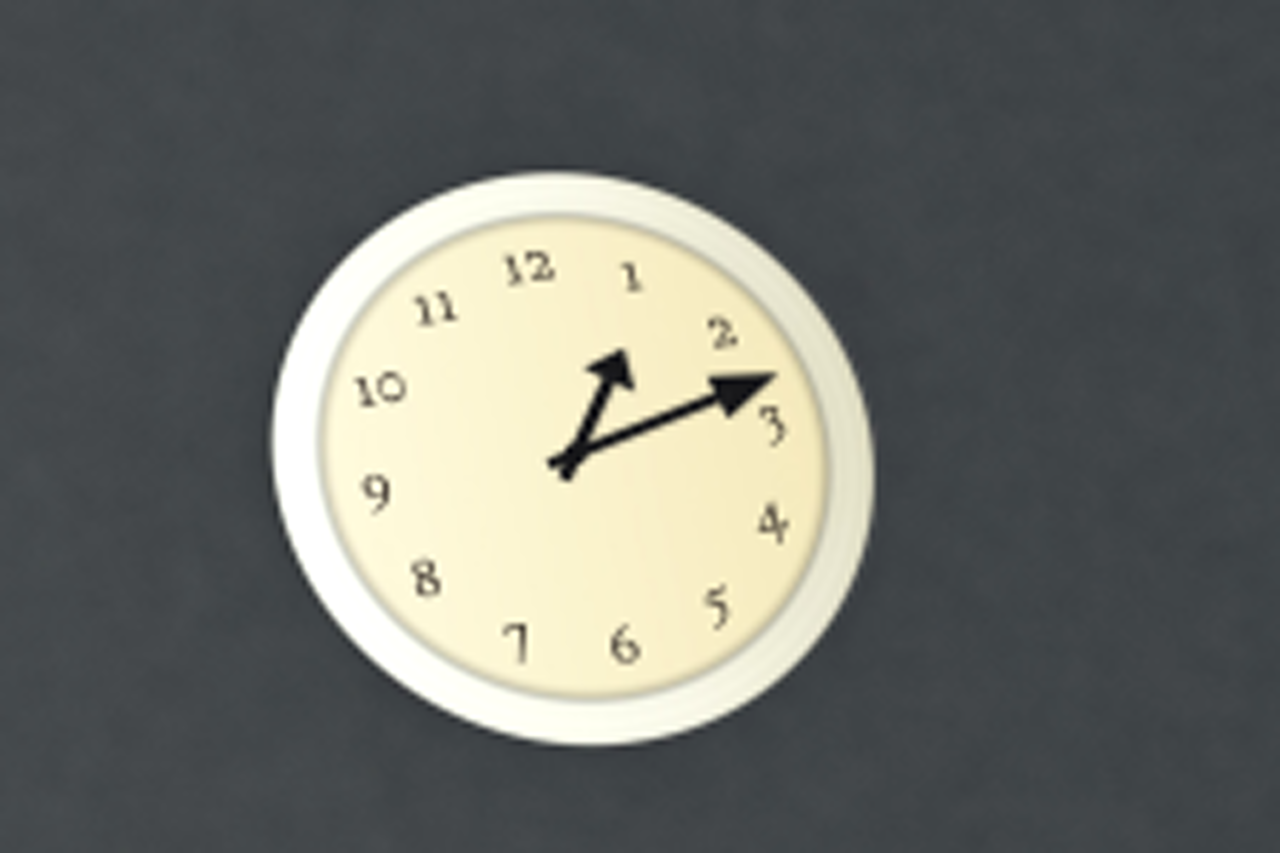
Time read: **1:13**
